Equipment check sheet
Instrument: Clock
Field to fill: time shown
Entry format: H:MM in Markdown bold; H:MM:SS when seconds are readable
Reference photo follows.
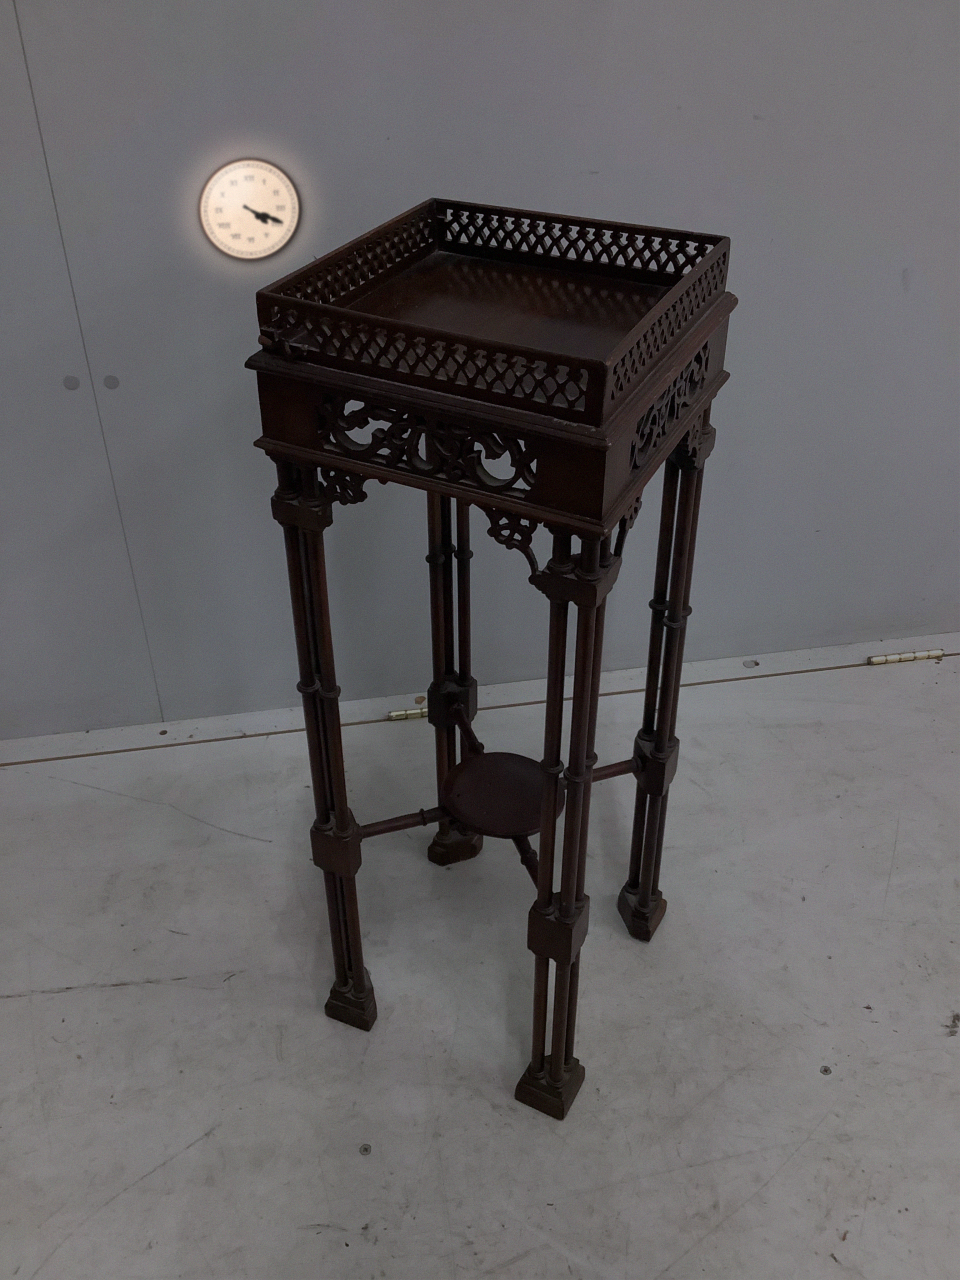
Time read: **4:19**
